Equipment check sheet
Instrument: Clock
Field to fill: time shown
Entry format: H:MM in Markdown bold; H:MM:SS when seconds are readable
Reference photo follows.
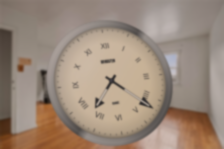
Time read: **7:22**
